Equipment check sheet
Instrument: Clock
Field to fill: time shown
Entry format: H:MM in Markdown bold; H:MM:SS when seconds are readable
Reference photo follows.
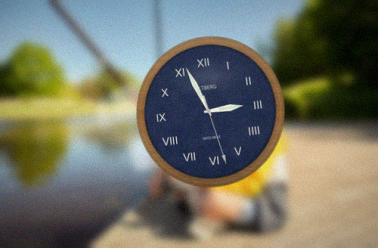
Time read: **2:56:28**
